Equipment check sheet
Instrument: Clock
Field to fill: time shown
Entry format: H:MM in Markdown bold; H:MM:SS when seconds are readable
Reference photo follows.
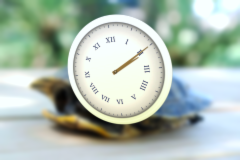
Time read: **2:10**
